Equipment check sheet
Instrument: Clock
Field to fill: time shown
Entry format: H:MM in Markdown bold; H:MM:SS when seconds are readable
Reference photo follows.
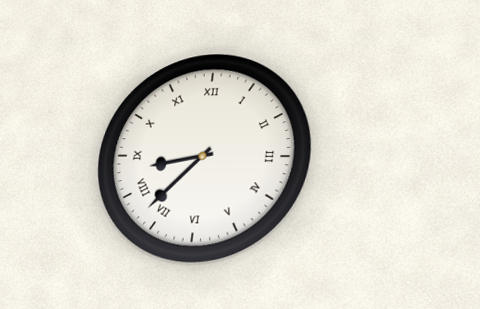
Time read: **8:37**
